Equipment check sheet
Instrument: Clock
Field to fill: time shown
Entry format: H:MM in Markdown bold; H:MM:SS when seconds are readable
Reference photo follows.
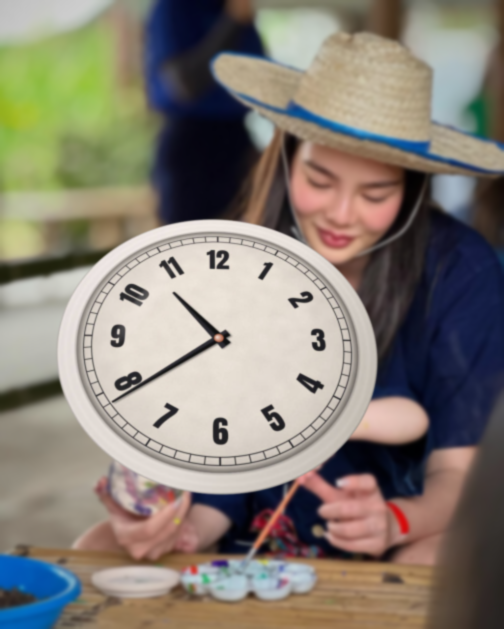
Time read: **10:39**
